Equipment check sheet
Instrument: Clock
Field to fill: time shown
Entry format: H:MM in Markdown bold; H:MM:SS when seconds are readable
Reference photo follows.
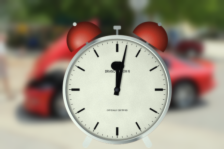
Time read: **12:02**
